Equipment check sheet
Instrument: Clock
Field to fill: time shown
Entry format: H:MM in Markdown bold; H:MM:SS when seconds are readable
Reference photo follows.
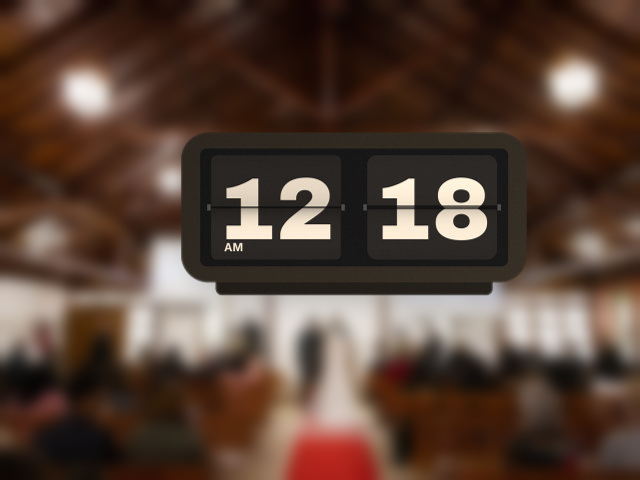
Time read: **12:18**
